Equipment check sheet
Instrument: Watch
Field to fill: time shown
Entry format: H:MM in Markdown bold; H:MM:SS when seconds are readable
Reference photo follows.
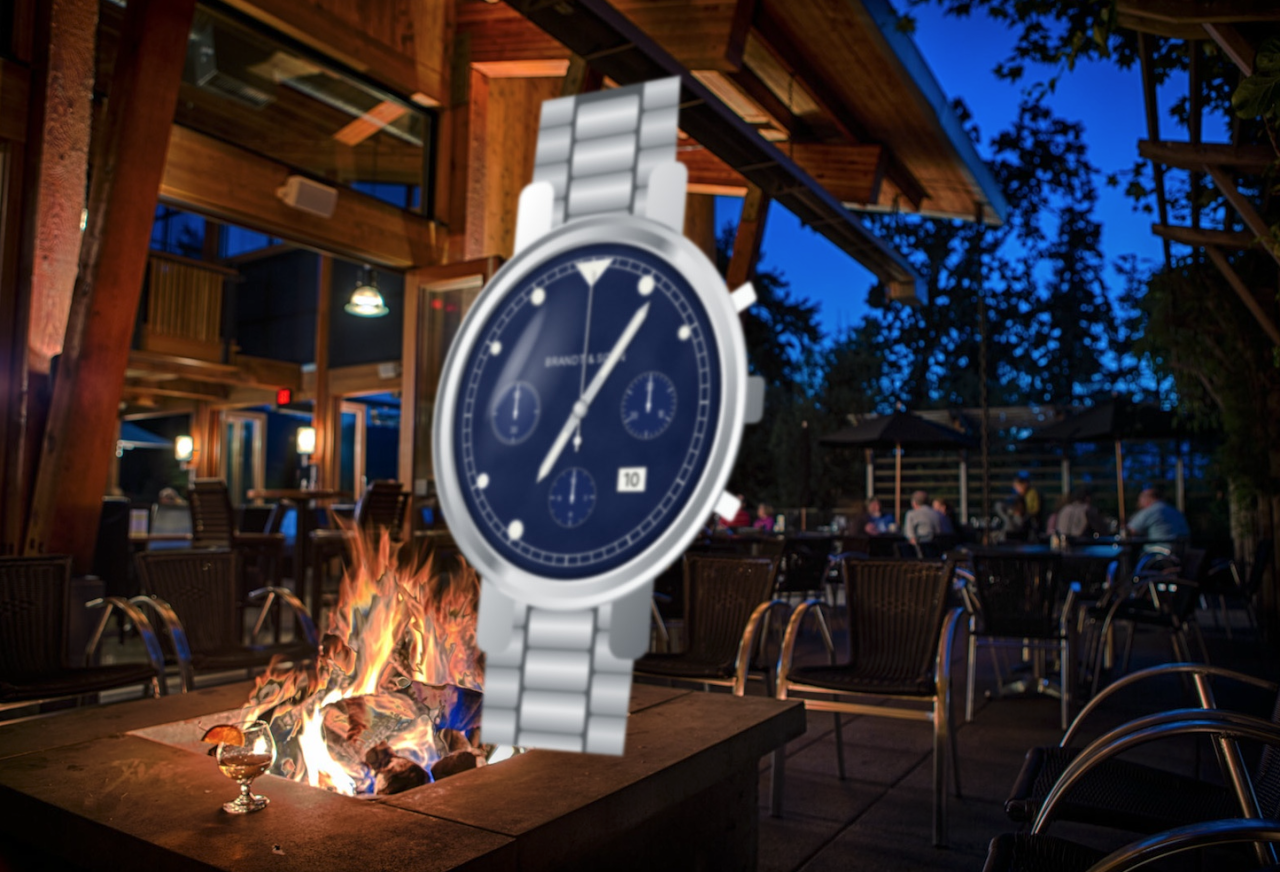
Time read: **7:06**
